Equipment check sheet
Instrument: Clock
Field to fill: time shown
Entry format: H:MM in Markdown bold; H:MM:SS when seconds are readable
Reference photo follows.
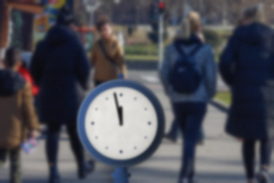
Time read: **11:58**
